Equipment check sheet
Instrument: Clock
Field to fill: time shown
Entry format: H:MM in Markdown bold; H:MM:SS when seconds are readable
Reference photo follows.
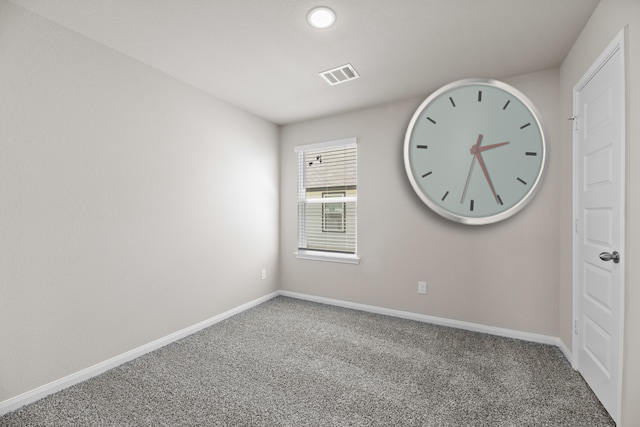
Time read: **2:25:32**
